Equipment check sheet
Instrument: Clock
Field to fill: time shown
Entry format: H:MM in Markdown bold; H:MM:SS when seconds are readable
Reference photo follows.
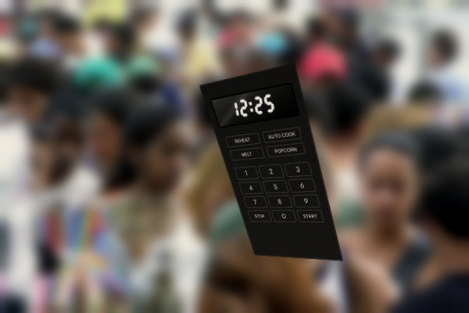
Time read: **12:25**
